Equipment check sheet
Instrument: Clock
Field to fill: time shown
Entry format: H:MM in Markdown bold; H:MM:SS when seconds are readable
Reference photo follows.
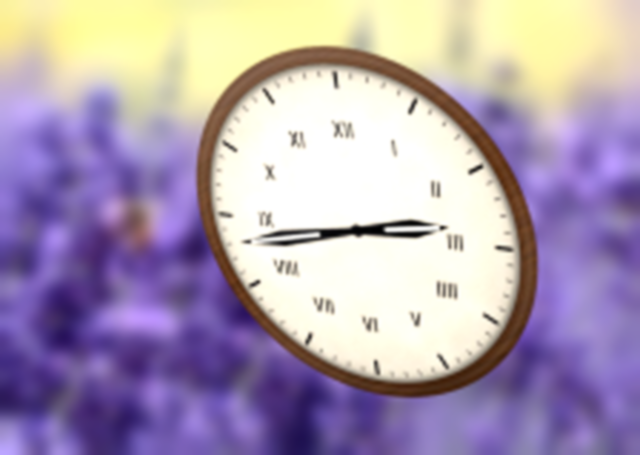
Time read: **2:43**
